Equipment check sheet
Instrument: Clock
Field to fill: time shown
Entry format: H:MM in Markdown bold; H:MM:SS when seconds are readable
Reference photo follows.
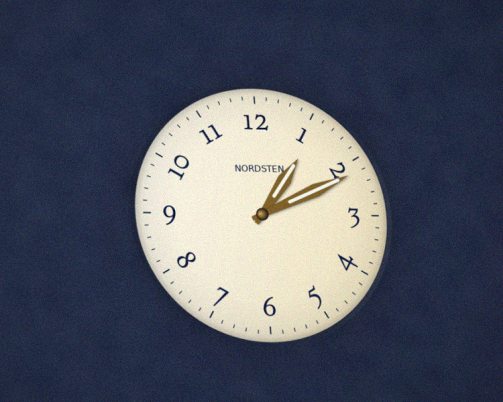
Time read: **1:11**
